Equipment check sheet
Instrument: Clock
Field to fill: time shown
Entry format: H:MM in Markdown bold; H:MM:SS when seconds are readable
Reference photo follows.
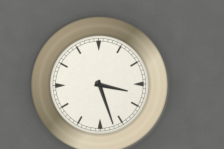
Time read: **3:27**
